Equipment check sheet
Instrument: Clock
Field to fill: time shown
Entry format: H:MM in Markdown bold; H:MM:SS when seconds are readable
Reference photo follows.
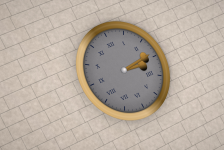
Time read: **3:14**
